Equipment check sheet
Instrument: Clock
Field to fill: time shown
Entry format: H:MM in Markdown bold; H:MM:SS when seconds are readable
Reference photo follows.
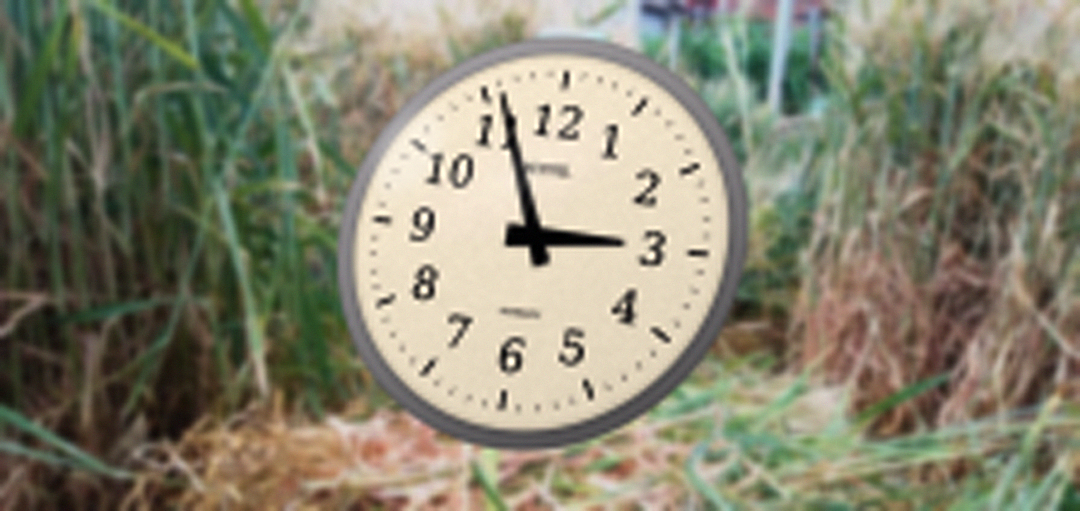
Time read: **2:56**
